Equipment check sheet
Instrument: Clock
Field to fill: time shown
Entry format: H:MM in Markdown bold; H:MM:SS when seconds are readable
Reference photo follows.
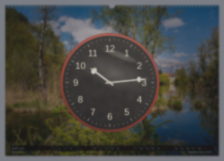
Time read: **10:14**
